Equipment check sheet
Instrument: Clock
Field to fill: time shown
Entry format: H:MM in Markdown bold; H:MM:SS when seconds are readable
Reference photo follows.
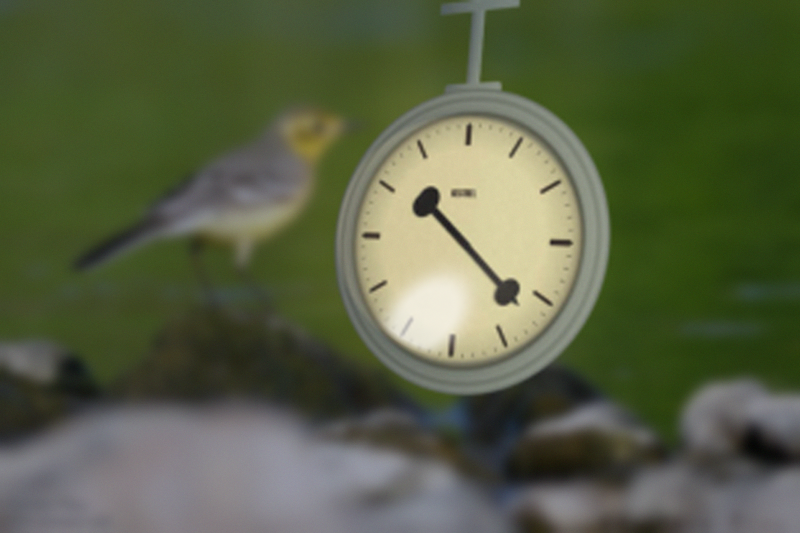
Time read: **10:22**
